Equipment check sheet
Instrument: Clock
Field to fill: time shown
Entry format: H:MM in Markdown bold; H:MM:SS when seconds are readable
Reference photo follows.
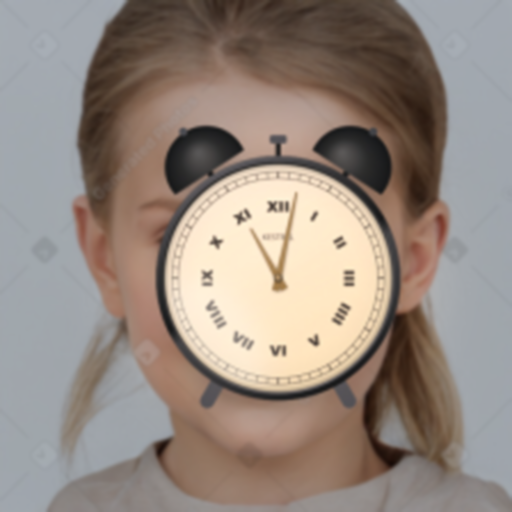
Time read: **11:02**
